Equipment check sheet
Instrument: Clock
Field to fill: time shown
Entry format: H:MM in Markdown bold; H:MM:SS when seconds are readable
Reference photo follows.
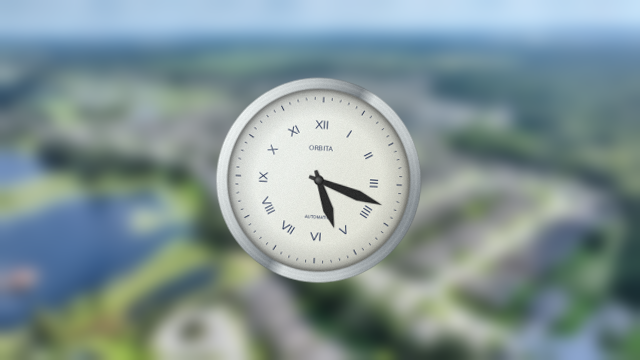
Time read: **5:18**
